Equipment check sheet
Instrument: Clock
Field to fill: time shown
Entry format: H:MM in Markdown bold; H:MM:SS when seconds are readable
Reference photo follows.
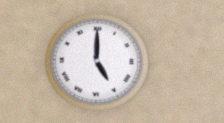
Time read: **5:00**
